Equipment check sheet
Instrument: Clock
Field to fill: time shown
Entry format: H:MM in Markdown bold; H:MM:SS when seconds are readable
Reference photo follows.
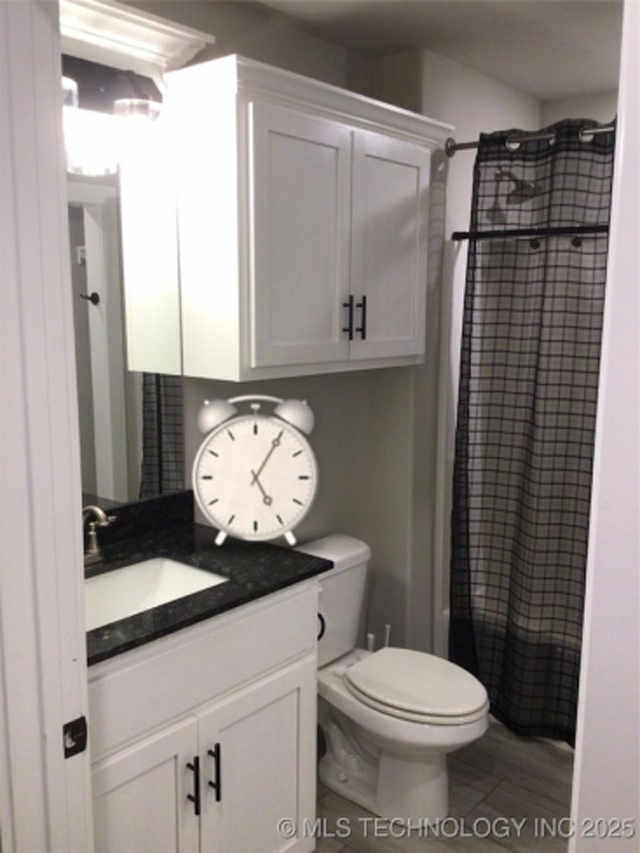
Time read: **5:05**
